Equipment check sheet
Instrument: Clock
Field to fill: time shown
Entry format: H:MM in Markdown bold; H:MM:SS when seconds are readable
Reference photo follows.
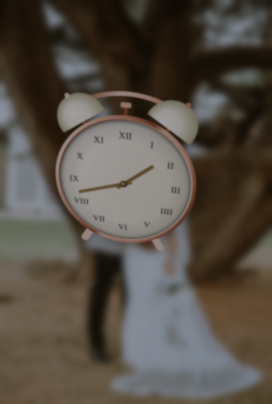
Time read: **1:42**
